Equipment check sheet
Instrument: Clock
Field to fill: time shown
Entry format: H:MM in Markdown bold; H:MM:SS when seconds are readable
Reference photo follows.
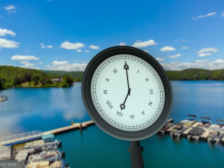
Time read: **7:00**
